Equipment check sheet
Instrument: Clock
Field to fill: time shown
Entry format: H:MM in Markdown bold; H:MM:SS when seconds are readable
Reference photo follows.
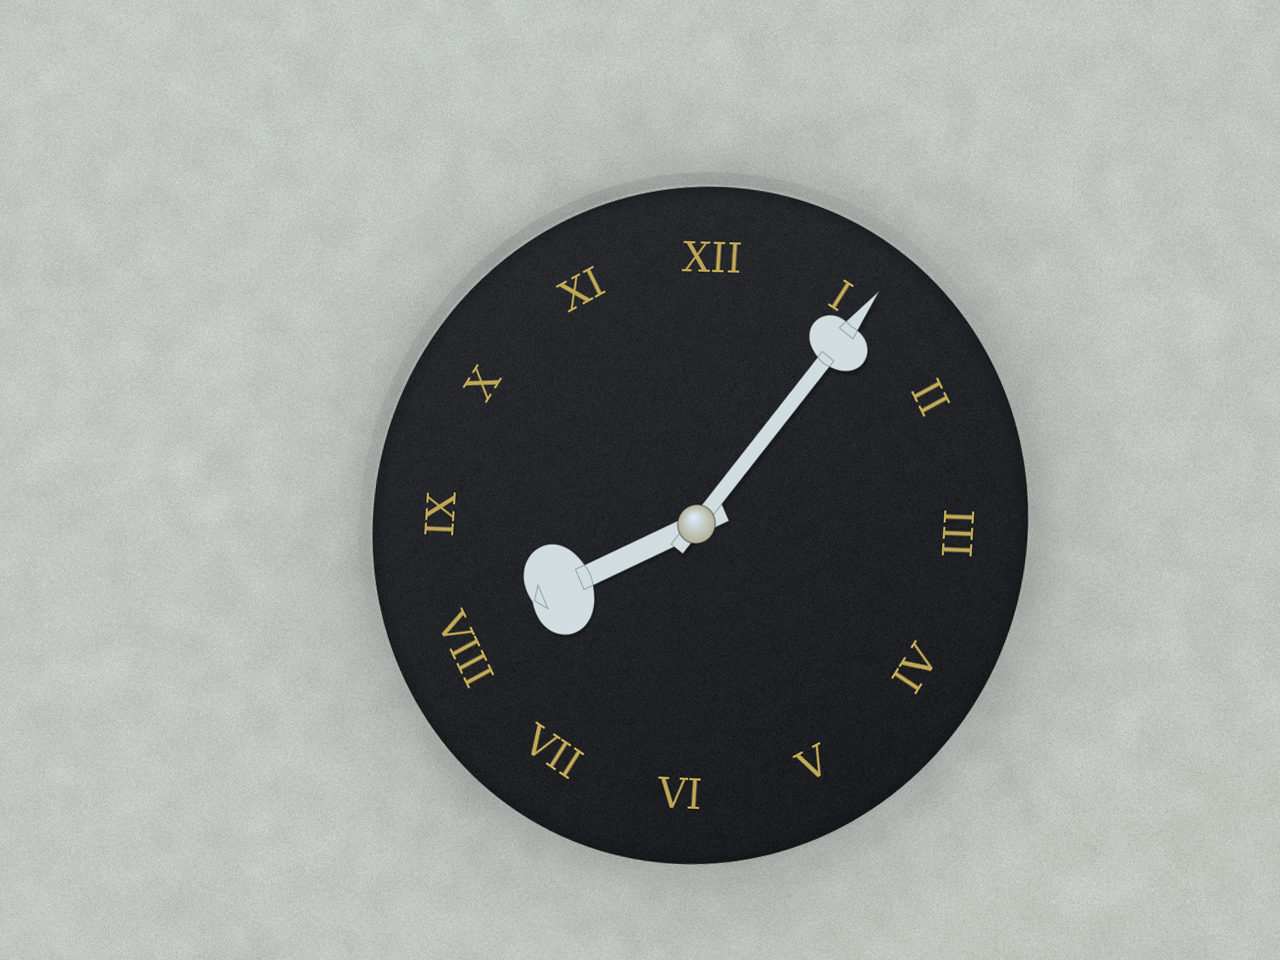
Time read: **8:06**
